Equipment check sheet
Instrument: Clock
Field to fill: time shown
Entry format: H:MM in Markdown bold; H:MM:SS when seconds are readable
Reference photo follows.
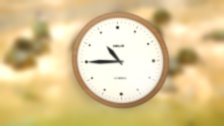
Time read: **10:45**
